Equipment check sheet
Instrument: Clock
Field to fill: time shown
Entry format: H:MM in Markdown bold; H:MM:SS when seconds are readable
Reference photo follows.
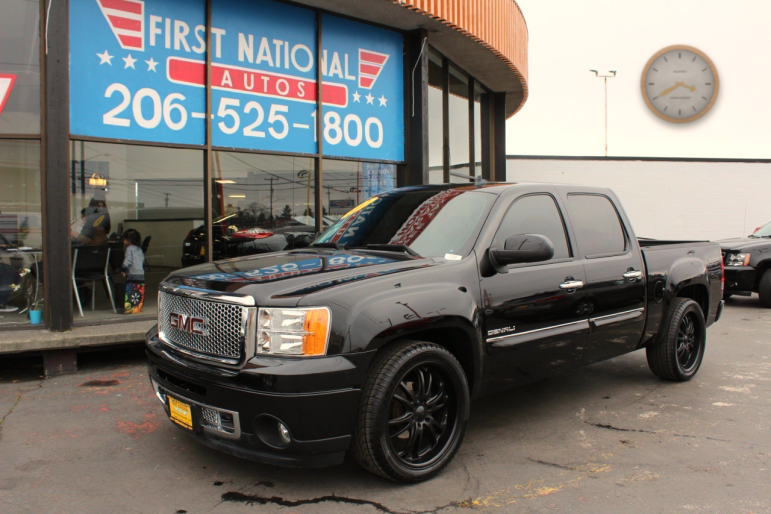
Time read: **3:40**
